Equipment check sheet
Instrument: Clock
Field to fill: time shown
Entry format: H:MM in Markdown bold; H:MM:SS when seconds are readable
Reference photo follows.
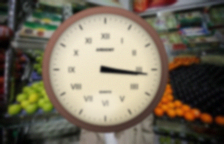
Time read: **3:16**
